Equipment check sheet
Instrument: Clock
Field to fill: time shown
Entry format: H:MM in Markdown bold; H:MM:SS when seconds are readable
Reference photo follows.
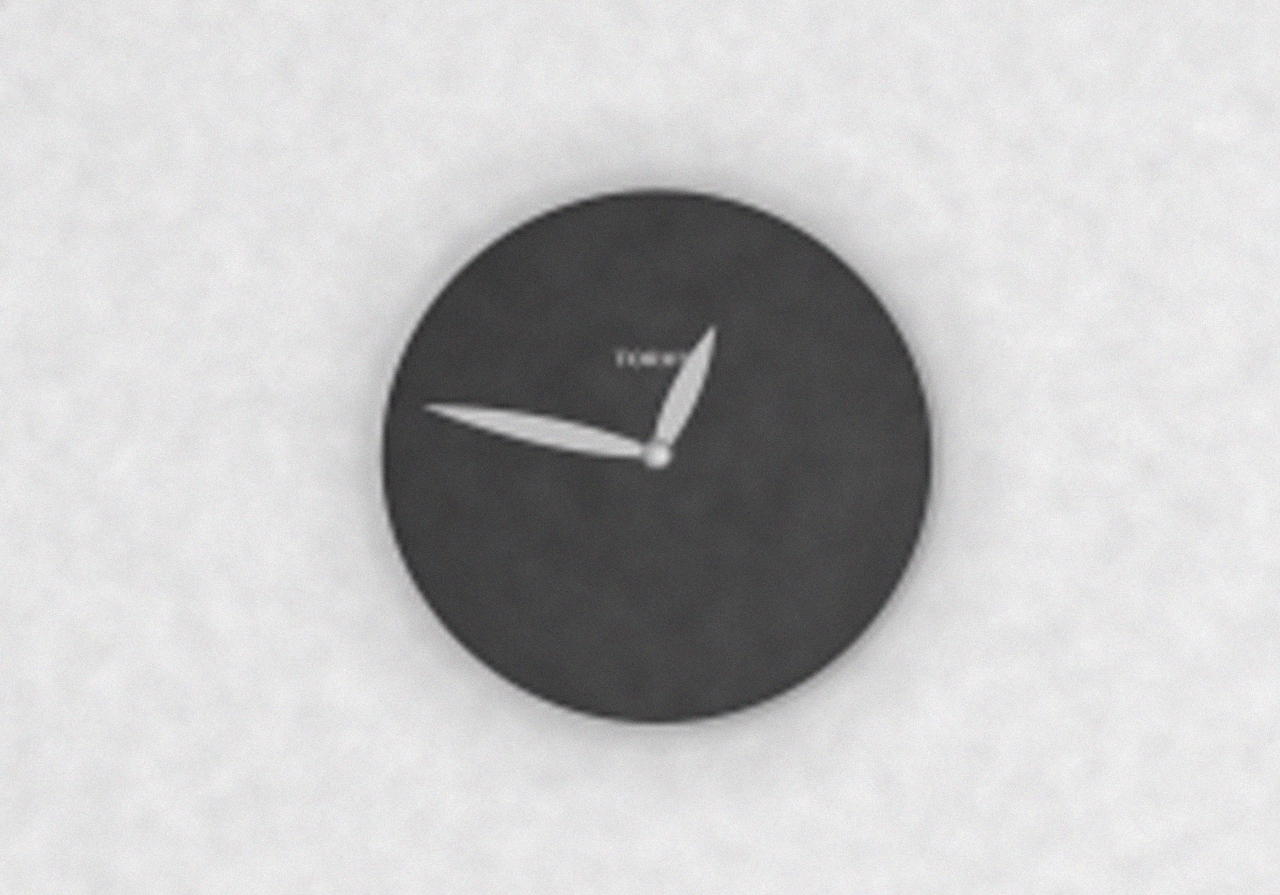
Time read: **12:47**
